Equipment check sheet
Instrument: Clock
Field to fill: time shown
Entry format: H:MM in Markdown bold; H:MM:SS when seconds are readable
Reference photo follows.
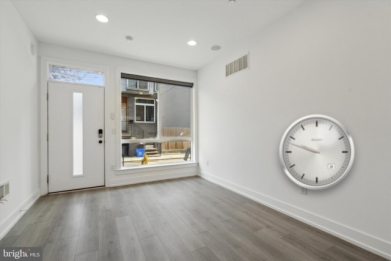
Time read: **9:48**
